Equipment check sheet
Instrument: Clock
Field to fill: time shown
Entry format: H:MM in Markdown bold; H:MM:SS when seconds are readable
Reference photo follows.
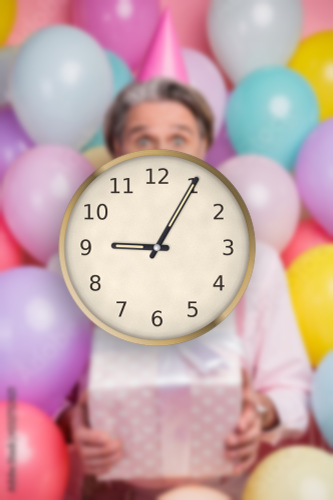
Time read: **9:05**
